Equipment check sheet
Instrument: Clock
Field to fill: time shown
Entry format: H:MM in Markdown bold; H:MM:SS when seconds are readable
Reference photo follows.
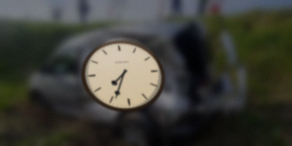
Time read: **7:34**
